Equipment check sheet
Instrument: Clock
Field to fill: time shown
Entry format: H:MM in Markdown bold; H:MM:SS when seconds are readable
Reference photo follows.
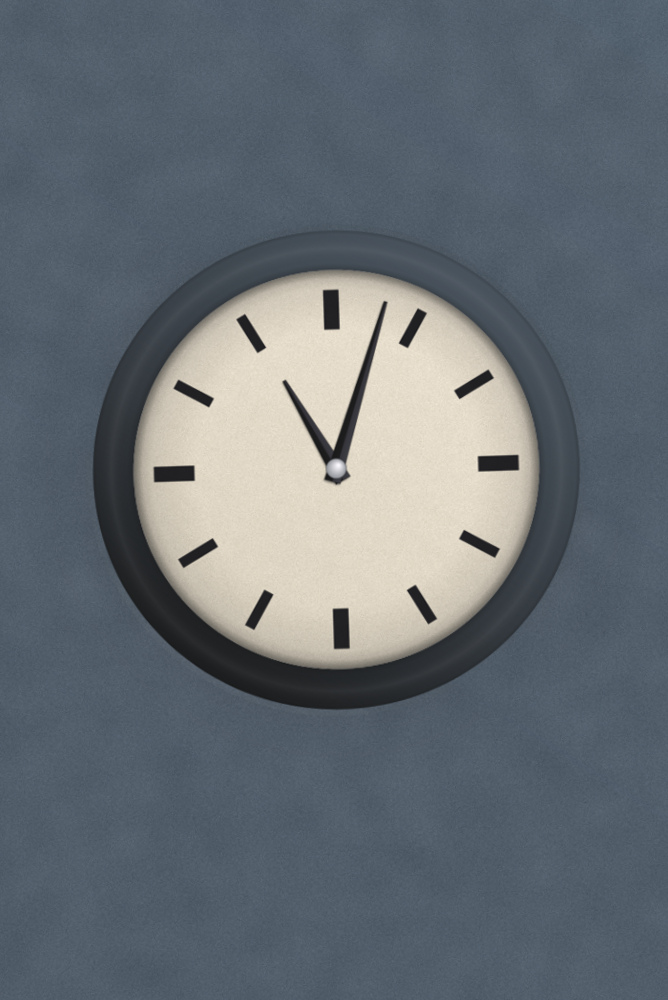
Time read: **11:03**
